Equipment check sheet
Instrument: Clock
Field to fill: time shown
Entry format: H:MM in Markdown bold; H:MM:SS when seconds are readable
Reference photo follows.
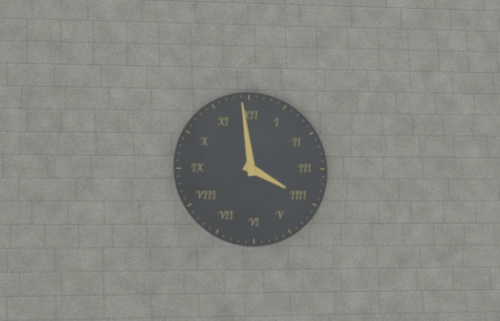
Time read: **3:59**
